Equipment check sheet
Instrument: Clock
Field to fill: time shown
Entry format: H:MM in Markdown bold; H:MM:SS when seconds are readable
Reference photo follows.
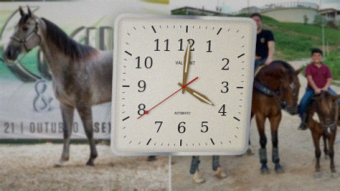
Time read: **4:00:39**
